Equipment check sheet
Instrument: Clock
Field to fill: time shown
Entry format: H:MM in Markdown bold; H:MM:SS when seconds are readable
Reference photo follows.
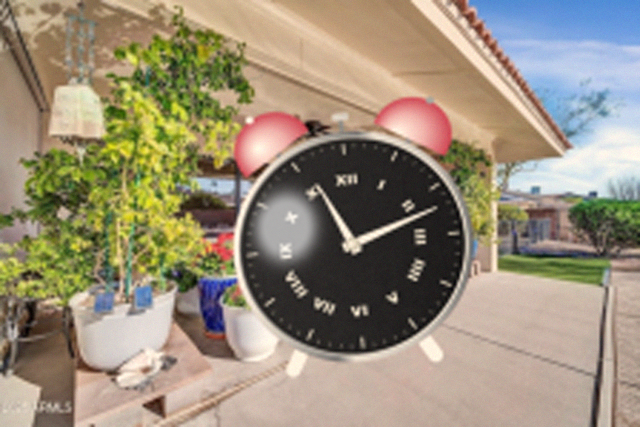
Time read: **11:12**
